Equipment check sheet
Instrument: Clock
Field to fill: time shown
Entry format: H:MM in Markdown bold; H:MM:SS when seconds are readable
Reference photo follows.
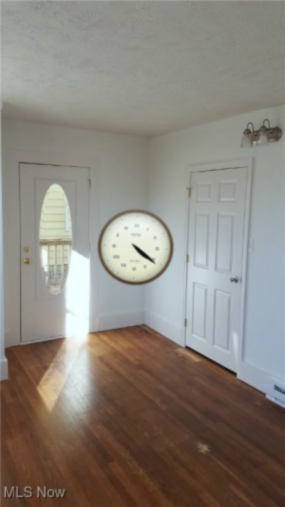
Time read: **4:21**
